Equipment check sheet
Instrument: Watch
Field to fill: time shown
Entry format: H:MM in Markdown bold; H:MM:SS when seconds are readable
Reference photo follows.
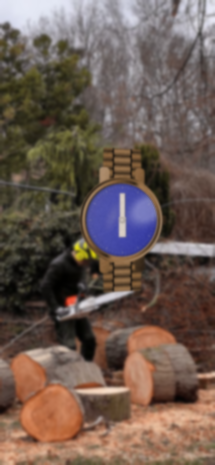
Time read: **6:00**
